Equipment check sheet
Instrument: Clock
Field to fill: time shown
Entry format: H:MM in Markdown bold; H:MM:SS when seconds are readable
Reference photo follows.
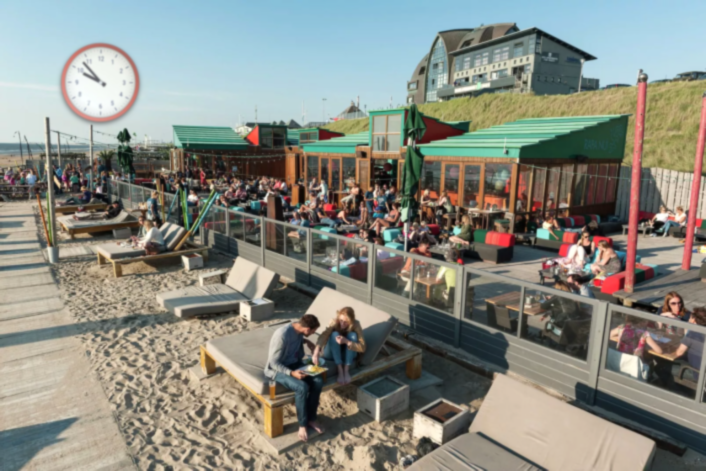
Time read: **9:53**
